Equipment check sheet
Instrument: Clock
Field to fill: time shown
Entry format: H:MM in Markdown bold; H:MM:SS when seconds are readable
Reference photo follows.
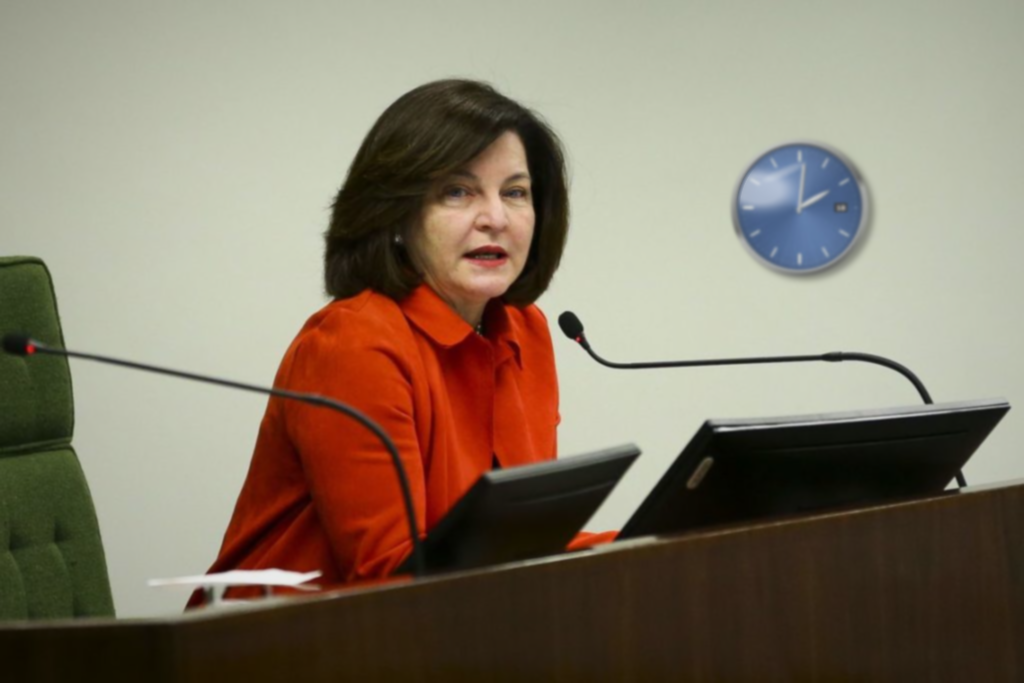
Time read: **2:01**
